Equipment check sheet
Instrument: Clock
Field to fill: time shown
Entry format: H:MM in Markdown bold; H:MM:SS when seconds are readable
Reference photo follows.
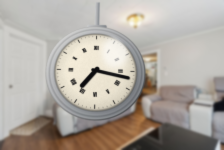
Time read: **7:17**
